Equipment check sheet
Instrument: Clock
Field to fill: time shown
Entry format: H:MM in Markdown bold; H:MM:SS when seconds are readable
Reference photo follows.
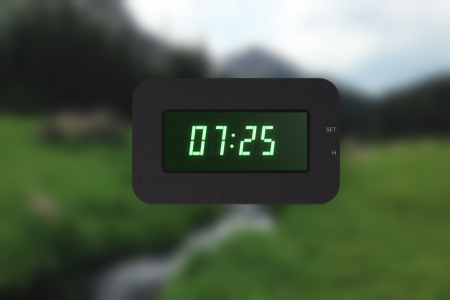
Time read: **7:25**
